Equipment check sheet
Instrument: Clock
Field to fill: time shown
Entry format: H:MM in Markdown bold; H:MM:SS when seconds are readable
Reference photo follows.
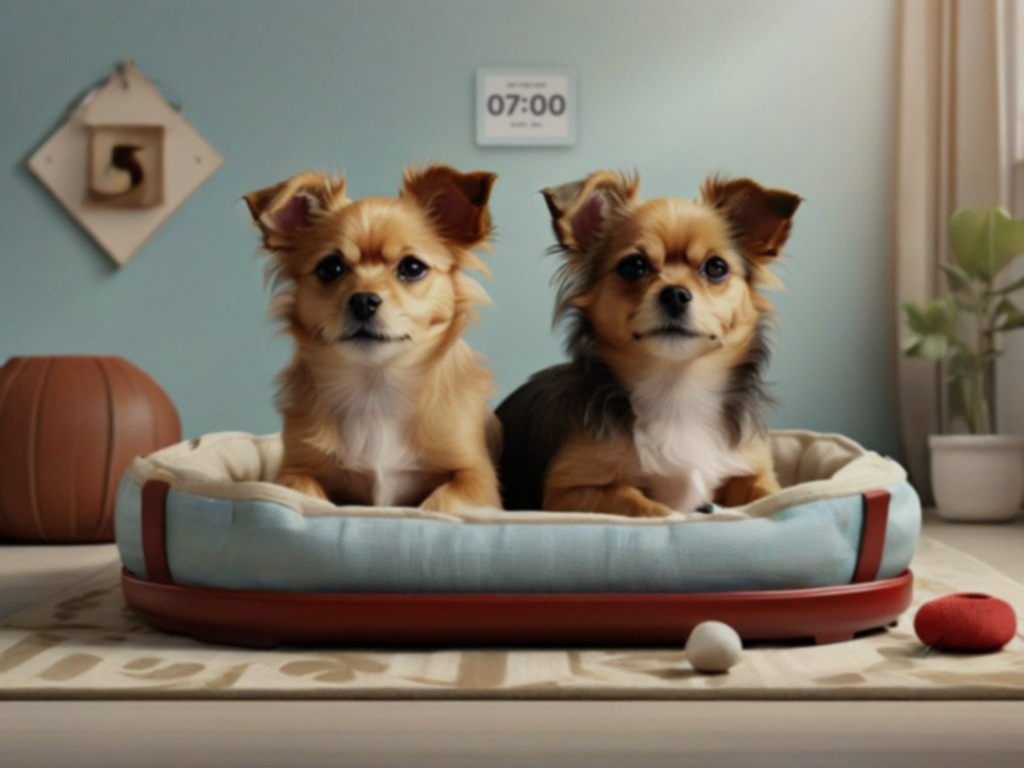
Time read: **7:00**
